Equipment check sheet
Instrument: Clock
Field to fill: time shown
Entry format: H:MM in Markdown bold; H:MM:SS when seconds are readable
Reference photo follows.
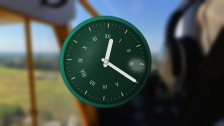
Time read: **12:20**
